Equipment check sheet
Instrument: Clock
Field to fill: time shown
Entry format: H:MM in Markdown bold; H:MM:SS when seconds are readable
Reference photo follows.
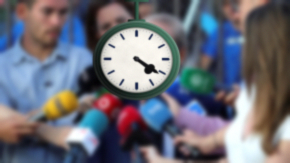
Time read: **4:21**
